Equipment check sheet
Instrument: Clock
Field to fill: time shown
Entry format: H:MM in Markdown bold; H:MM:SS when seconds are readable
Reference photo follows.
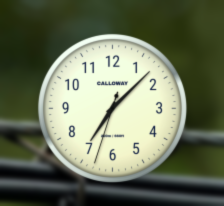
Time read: **7:07:33**
